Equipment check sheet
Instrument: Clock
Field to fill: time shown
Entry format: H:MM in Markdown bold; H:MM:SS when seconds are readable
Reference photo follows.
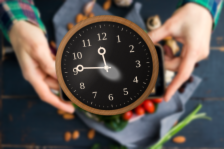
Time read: **11:46**
